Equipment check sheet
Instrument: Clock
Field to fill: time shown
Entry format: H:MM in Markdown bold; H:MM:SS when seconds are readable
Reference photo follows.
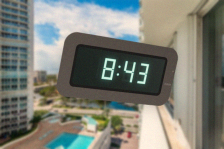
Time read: **8:43**
